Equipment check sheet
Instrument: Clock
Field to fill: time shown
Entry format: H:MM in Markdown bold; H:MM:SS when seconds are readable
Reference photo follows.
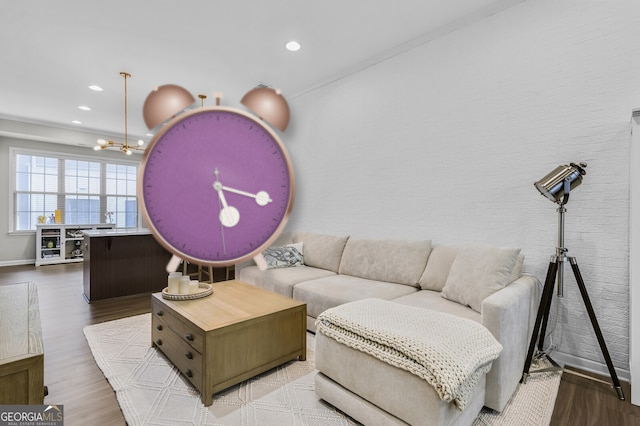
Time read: **5:17:29**
